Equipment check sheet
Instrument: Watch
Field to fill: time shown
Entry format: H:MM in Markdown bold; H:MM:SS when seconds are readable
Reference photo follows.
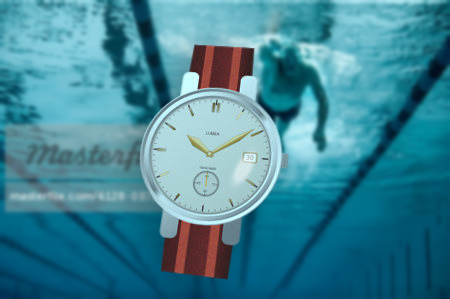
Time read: **10:09**
